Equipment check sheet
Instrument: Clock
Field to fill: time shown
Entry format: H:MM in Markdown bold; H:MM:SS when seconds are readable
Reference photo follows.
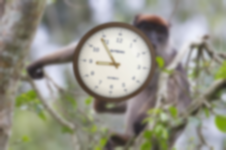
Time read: **8:54**
